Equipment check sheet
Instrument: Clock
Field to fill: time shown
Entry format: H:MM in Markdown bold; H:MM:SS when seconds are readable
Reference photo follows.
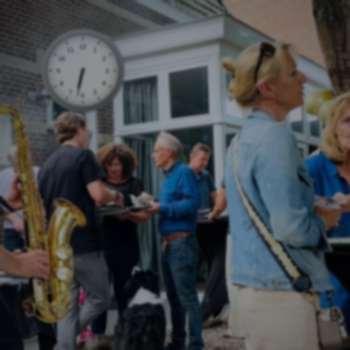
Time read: **6:32**
